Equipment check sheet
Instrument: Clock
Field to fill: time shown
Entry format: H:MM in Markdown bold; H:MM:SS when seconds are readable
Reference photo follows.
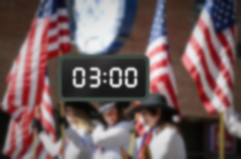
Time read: **3:00**
